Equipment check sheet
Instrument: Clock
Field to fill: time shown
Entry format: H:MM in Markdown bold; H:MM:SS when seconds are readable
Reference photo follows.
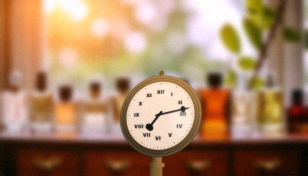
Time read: **7:13**
